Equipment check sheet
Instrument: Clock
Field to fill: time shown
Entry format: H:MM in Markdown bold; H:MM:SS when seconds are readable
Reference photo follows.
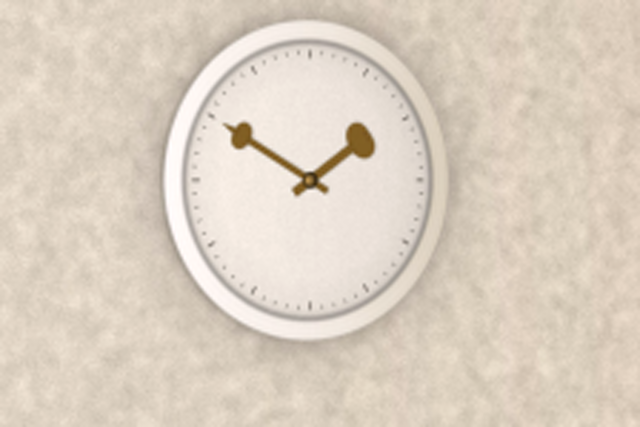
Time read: **1:50**
